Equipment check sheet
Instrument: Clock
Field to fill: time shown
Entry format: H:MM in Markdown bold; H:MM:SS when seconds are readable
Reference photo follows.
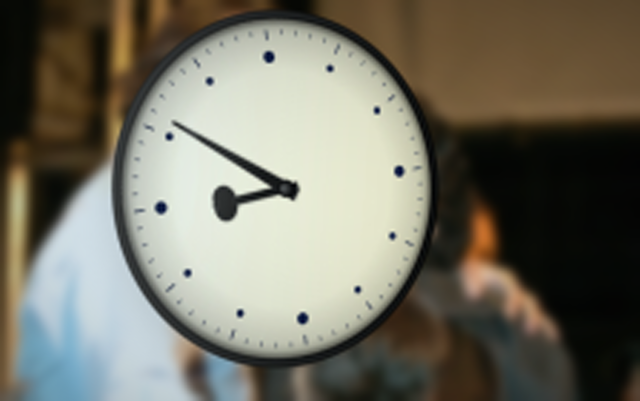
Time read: **8:51**
